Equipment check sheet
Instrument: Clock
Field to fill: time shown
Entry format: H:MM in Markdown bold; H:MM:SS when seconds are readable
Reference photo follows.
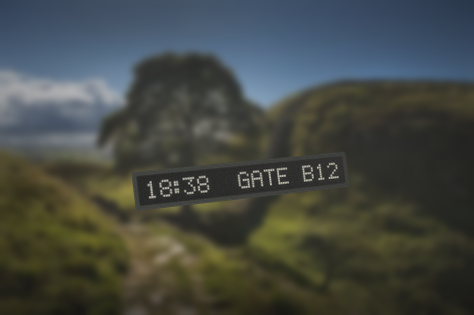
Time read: **18:38**
